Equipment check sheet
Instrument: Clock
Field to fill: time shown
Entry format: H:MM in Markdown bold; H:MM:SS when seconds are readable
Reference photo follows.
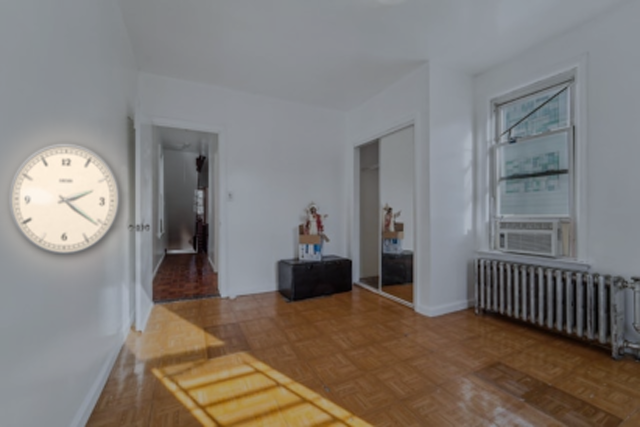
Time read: **2:21**
